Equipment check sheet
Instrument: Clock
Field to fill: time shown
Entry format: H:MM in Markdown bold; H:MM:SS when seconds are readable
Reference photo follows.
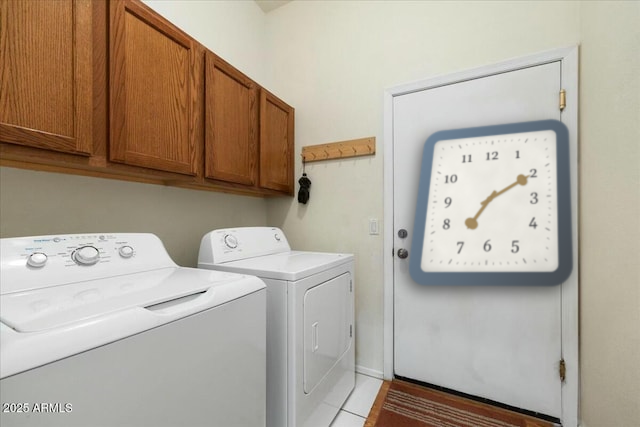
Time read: **7:10**
